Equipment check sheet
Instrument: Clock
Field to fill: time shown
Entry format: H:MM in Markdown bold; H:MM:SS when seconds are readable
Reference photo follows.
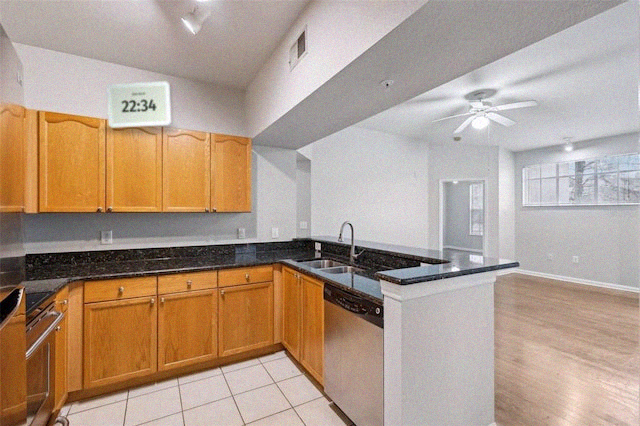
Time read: **22:34**
